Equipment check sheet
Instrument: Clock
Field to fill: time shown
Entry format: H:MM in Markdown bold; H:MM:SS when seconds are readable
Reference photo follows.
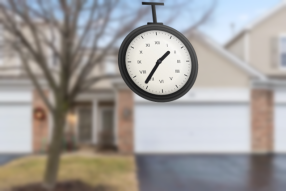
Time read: **1:36**
